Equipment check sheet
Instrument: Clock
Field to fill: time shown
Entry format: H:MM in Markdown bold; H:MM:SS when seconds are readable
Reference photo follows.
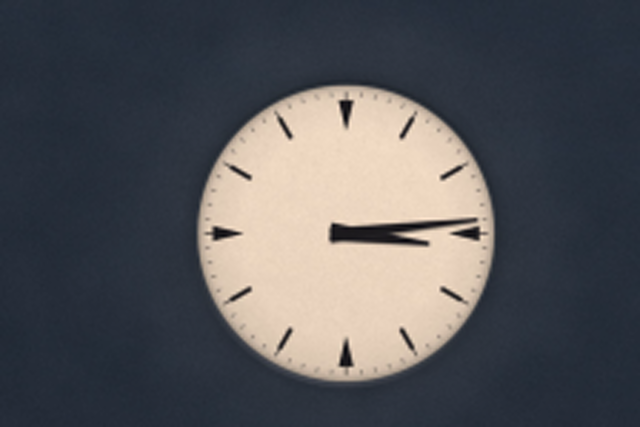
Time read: **3:14**
